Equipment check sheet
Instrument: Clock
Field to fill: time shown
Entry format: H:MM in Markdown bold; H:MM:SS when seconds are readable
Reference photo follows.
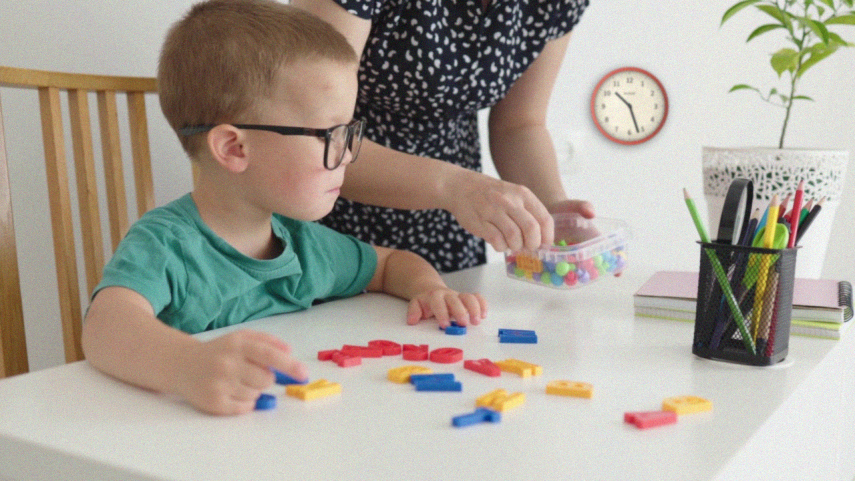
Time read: **10:27**
